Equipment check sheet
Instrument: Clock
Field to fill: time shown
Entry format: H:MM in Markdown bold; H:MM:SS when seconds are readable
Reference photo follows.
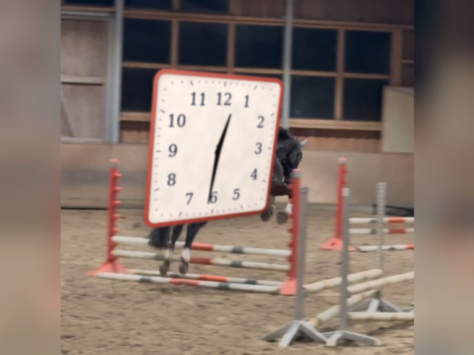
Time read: **12:31**
